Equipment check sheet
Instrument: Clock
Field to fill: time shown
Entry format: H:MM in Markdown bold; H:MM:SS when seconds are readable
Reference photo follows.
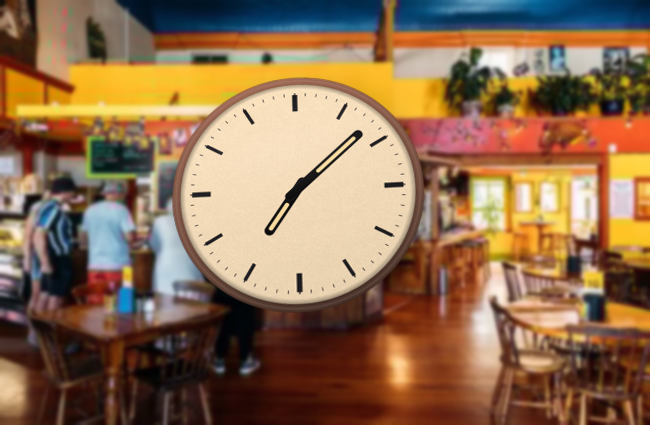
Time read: **7:08**
